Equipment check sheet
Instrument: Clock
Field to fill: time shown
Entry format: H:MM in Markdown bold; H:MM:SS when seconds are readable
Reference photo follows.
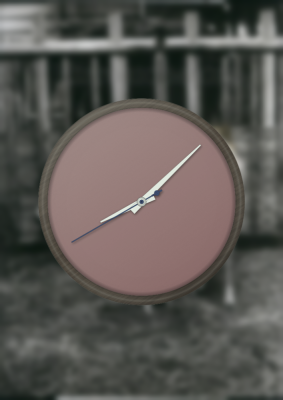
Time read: **8:07:40**
